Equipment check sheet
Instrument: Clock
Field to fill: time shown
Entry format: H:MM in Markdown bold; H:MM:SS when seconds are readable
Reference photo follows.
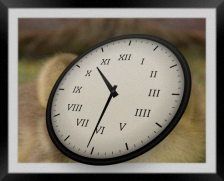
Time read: **10:31**
